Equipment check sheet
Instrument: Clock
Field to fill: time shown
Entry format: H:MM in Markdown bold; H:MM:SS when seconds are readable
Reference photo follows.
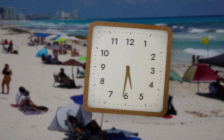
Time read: **5:31**
